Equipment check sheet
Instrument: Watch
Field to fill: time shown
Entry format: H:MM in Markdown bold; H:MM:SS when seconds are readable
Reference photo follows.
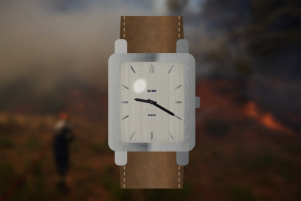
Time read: **9:20**
